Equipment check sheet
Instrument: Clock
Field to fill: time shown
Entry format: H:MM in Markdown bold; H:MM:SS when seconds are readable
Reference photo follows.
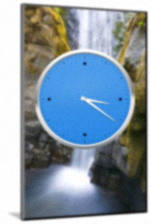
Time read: **3:21**
